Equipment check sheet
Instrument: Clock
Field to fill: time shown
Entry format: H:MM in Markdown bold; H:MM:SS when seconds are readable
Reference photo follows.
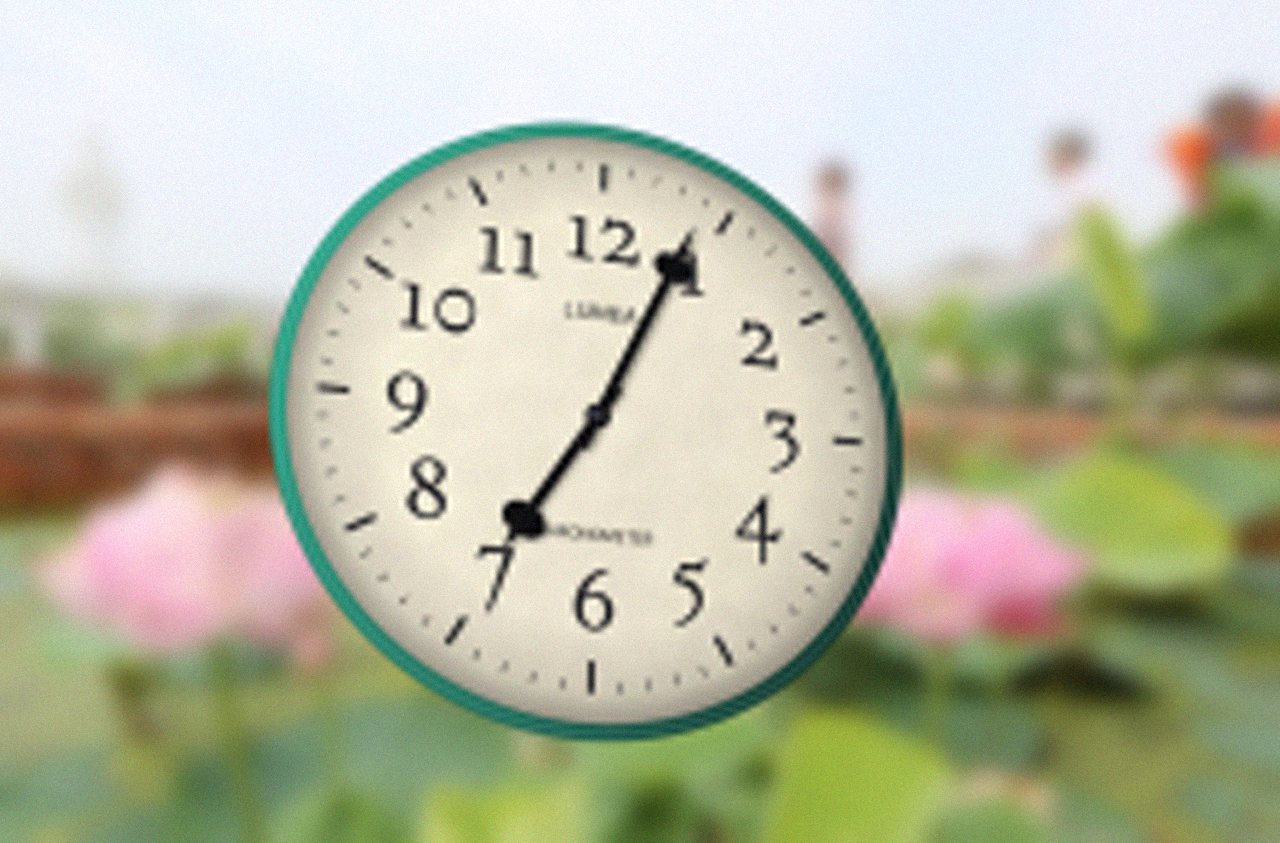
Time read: **7:04**
